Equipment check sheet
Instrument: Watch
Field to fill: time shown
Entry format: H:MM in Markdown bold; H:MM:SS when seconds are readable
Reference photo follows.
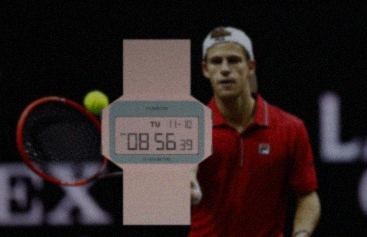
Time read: **8:56:39**
